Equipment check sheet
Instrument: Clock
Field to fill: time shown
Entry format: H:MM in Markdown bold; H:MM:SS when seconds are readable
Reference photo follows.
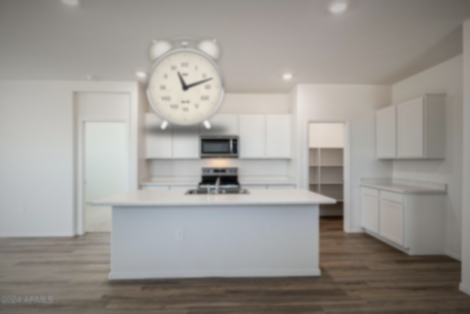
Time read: **11:12**
